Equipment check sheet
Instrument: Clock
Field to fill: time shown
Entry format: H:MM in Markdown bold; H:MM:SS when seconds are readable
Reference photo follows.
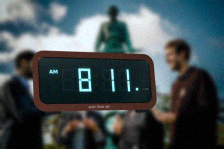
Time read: **8:11**
